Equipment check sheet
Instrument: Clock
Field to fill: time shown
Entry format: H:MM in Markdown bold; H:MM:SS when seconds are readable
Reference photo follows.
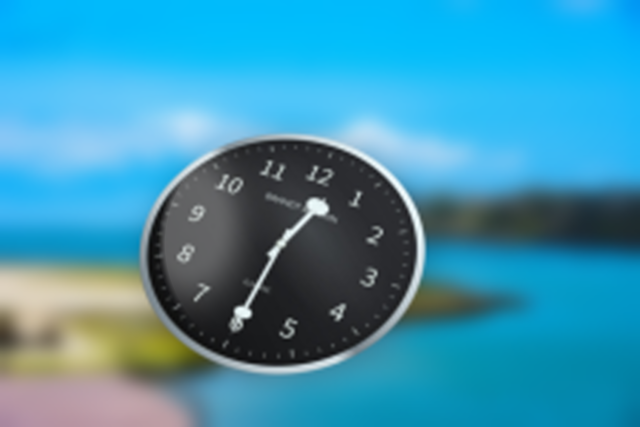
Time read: **12:30**
